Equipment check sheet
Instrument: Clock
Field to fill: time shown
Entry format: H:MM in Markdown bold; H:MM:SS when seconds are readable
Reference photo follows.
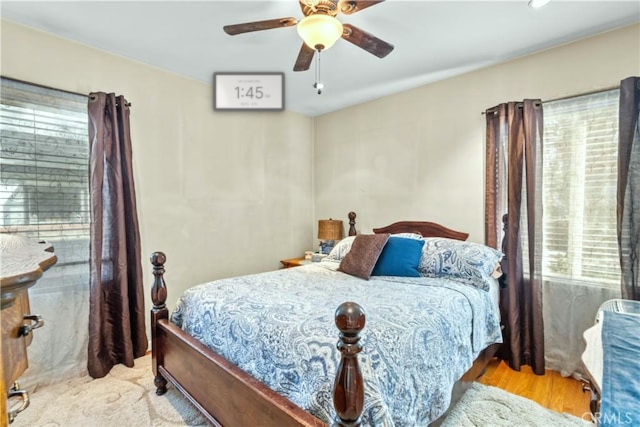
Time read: **1:45**
